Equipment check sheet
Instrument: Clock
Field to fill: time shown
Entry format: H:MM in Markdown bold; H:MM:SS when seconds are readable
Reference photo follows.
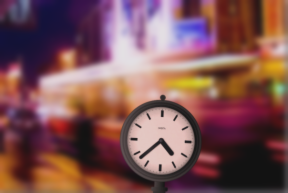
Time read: **4:38**
